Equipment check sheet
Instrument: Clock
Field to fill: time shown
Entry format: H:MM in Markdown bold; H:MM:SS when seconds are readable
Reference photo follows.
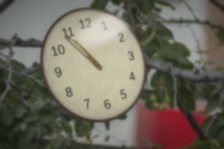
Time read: **10:54**
